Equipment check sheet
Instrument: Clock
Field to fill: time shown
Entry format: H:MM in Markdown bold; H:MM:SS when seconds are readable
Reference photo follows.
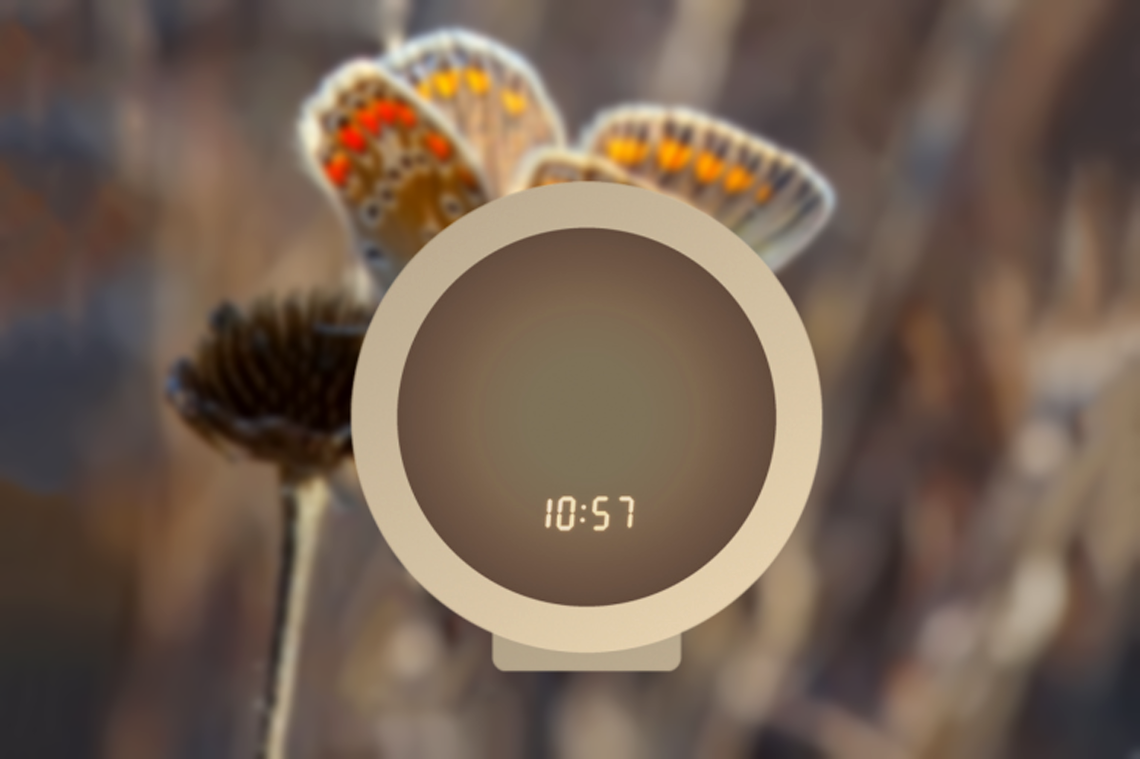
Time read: **10:57**
